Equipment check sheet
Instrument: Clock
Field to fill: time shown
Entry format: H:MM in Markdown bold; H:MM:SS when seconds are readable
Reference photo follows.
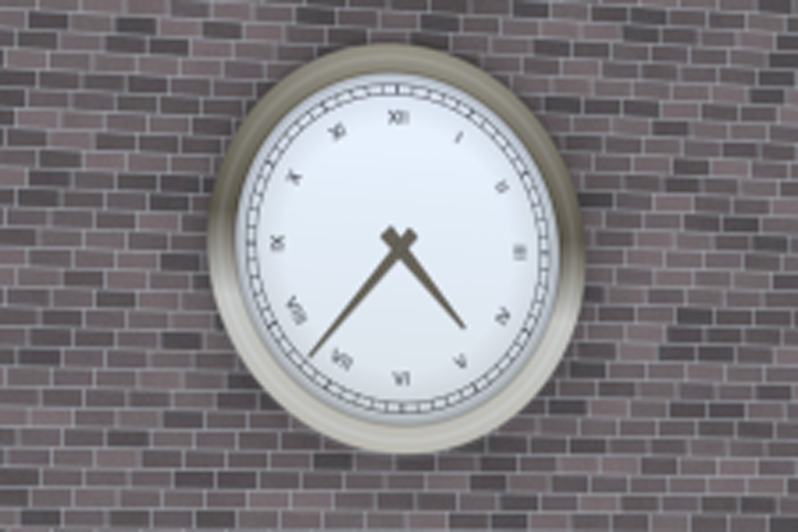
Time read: **4:37**
